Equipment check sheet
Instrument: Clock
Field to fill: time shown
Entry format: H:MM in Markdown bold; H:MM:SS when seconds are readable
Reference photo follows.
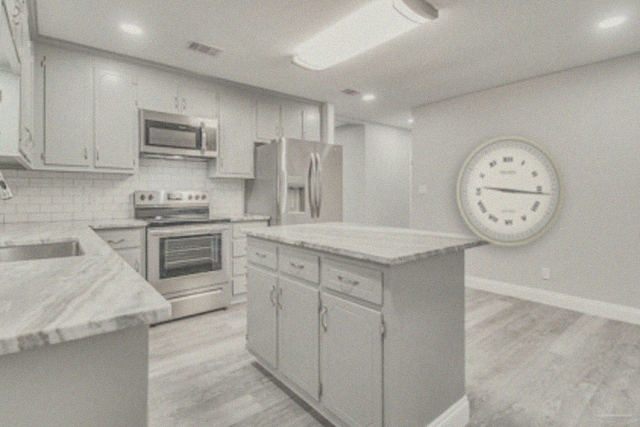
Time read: **9:16**
